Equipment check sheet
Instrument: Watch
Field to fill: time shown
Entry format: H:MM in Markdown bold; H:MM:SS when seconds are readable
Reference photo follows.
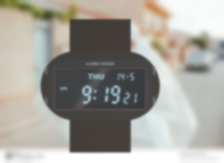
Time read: **9:19:21**
